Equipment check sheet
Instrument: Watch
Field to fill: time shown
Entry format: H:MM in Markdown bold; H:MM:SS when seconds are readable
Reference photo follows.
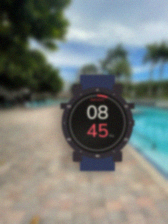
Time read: **8:45**
